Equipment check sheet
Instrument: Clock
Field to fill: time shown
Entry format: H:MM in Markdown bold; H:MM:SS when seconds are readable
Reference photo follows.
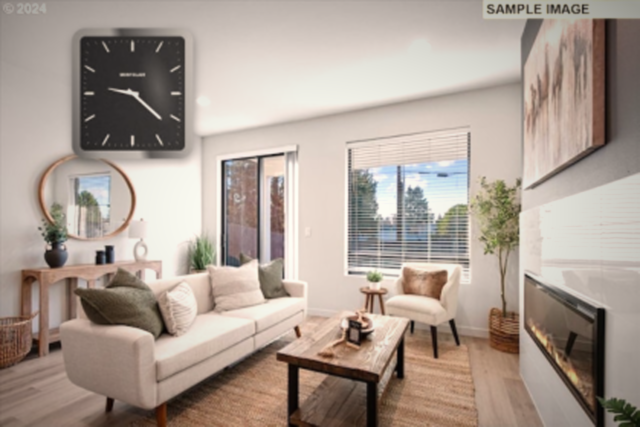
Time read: **9:22**
